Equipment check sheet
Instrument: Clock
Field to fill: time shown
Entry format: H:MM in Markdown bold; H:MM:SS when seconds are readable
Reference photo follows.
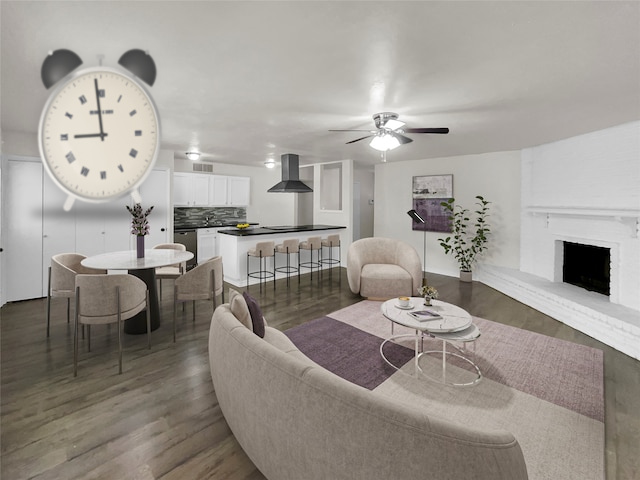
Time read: **8:59**
